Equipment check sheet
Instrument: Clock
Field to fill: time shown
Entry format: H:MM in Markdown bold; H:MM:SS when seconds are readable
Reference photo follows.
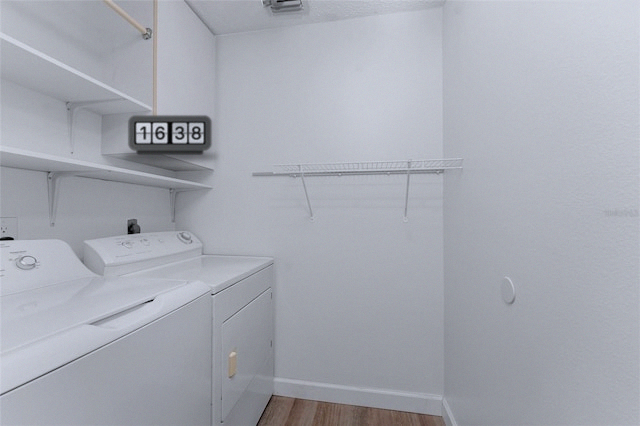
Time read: **16:38**
